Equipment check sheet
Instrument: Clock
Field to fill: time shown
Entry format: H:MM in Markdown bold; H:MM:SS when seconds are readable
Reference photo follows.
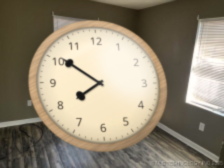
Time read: **7:51**
